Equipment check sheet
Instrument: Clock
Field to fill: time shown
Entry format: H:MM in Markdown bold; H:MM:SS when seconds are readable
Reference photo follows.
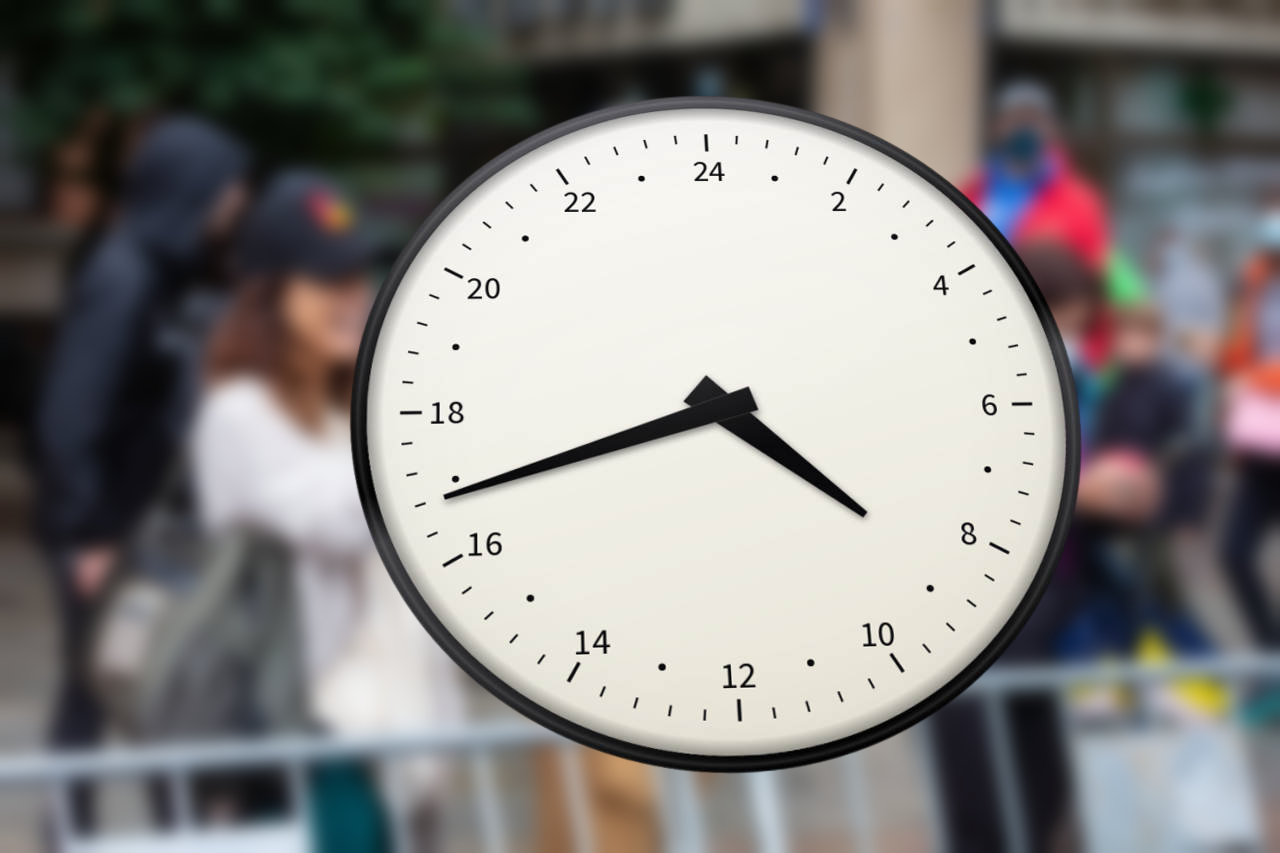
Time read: **8:42**
